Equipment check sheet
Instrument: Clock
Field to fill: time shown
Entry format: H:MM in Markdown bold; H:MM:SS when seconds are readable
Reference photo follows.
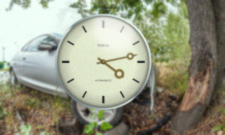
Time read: **4:13**
